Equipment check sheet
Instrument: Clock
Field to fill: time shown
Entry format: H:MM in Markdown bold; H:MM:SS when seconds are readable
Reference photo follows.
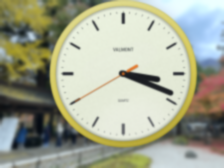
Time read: **3:18:40**
